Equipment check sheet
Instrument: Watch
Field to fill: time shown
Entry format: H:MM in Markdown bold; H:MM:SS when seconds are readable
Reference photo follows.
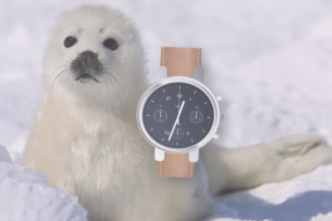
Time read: **12:33**
